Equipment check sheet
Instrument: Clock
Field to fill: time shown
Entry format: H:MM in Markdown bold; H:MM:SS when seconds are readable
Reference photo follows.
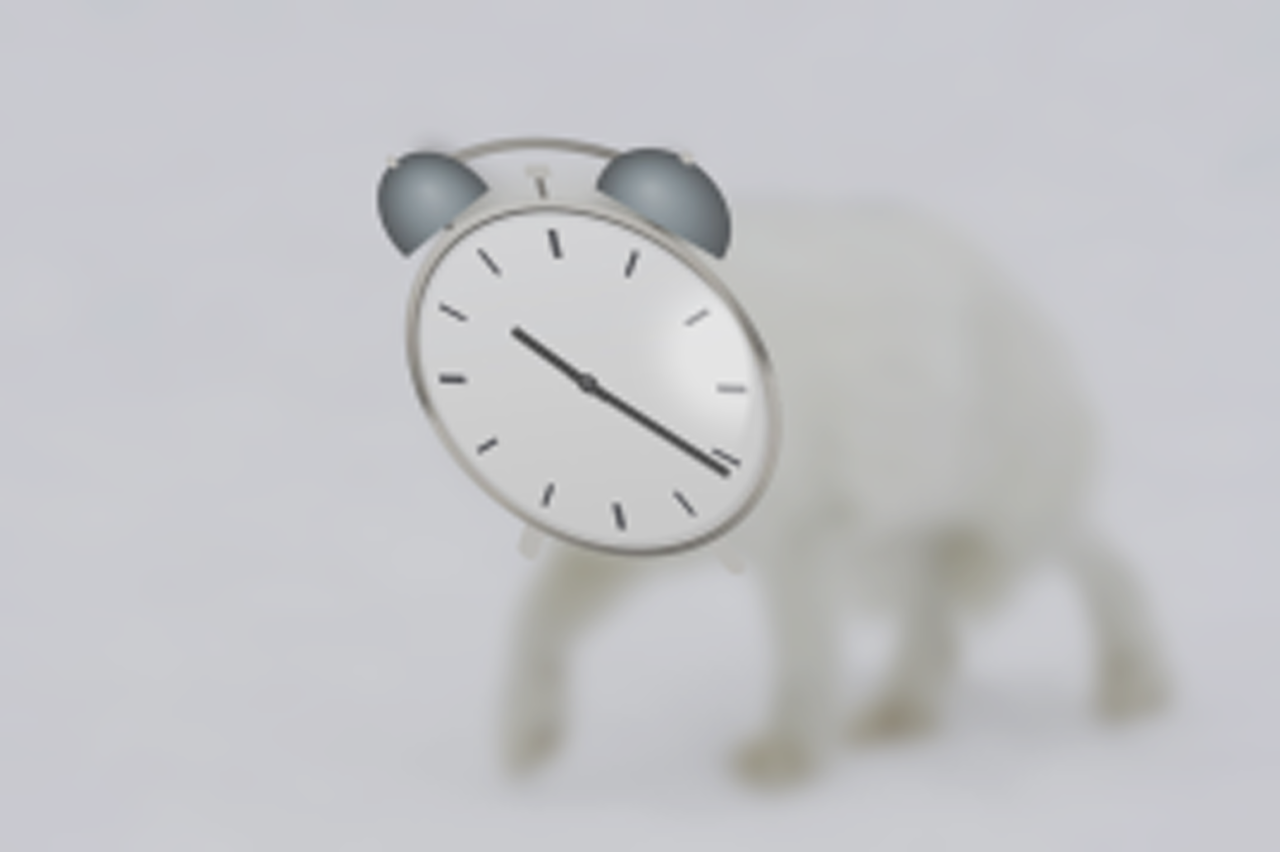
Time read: **10:21**
